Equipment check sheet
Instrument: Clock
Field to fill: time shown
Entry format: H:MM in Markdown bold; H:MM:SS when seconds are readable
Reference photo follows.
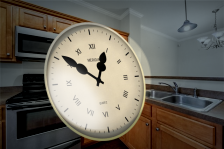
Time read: **12:51**
